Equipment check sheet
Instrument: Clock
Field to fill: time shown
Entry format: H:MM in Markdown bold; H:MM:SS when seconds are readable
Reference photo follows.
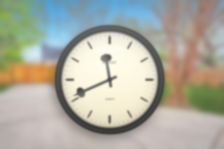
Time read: **11:41**
